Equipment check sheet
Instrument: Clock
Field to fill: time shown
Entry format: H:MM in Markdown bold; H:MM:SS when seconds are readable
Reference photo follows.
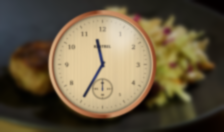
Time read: **11:35**
